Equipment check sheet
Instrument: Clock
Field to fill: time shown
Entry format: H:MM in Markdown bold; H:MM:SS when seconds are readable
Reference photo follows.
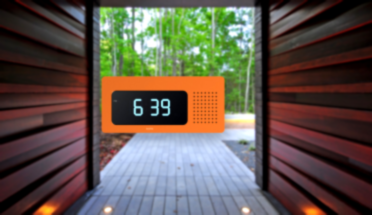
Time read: **6:39**
